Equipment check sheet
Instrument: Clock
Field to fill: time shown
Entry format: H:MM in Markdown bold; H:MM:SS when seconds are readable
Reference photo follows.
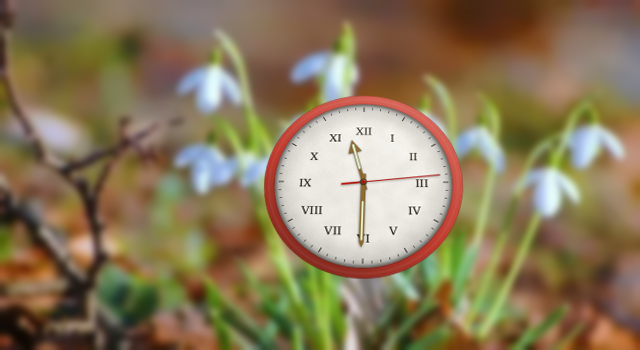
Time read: **11:30:14**
